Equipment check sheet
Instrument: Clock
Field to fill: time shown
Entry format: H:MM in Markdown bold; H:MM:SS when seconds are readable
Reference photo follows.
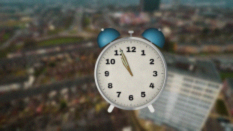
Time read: **10:56**
